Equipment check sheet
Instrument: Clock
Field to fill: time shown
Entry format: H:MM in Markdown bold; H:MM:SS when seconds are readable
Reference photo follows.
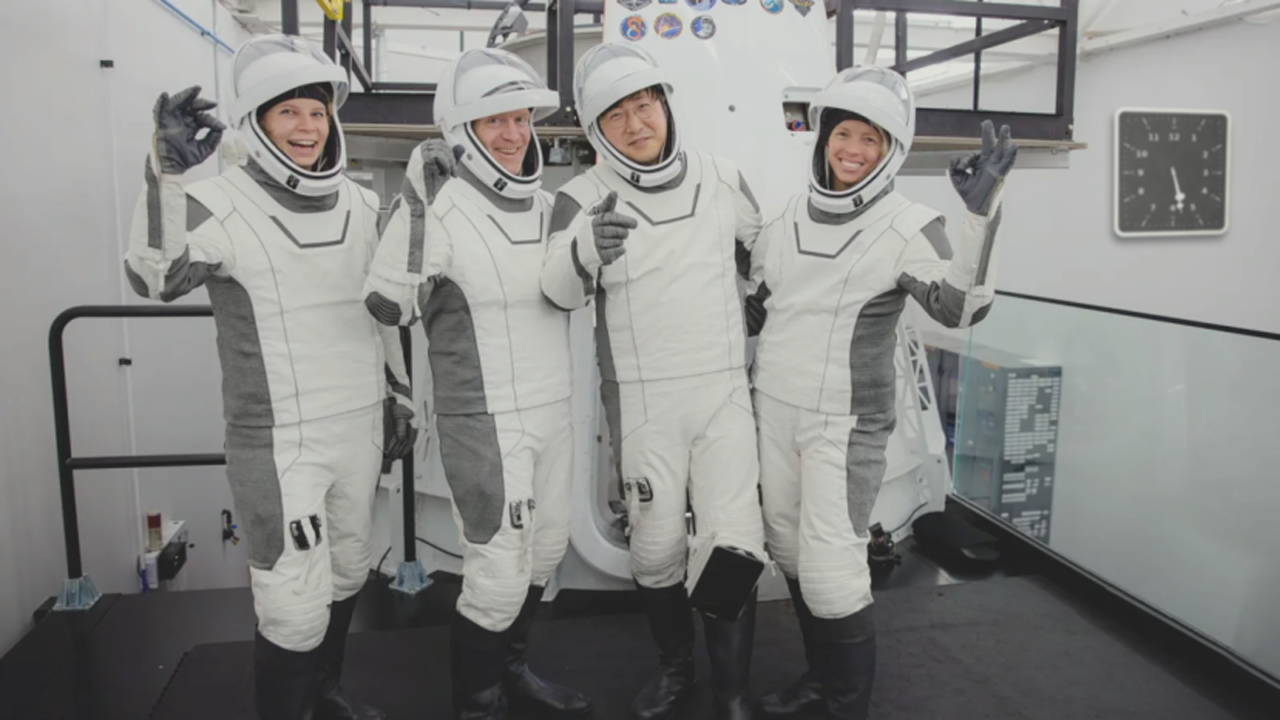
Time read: **5:28**
